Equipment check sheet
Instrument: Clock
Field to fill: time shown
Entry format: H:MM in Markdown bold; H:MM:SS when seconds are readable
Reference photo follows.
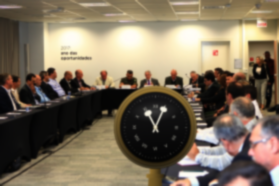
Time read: **11:04**
